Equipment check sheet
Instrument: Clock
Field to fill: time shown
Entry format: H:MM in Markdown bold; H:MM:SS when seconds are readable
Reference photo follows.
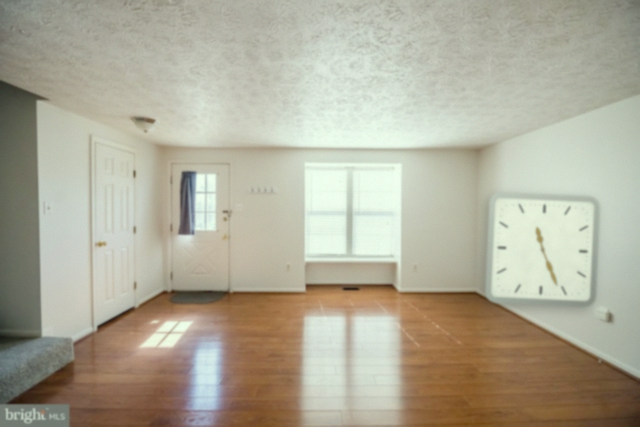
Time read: **11:26**
